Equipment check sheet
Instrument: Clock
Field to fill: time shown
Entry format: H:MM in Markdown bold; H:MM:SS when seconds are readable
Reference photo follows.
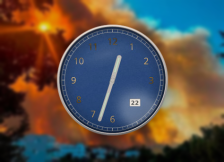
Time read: **12:33**
